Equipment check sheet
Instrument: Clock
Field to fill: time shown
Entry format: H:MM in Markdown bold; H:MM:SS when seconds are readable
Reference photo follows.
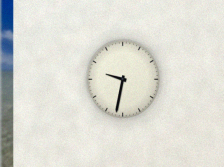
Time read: **9:32**
